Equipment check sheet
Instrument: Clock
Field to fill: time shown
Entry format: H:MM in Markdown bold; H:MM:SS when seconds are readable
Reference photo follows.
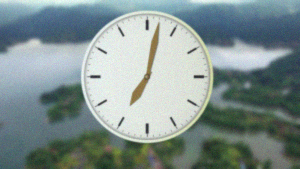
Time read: **7:02**
